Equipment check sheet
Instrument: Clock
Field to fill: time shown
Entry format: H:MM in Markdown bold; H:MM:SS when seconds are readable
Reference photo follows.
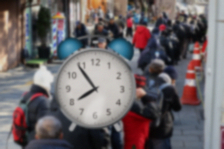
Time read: **7:54**
